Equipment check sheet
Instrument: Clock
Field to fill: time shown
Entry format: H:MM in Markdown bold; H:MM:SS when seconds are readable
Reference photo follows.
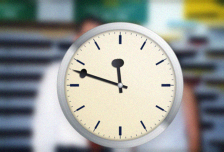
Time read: **11:48**
